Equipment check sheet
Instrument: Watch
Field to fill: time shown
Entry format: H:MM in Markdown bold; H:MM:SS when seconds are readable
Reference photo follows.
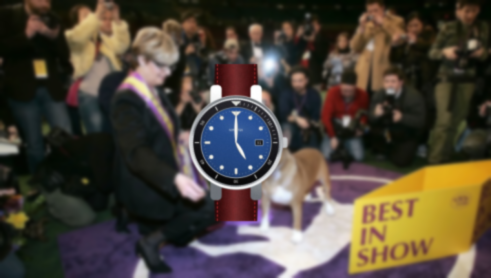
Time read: **5:00**
